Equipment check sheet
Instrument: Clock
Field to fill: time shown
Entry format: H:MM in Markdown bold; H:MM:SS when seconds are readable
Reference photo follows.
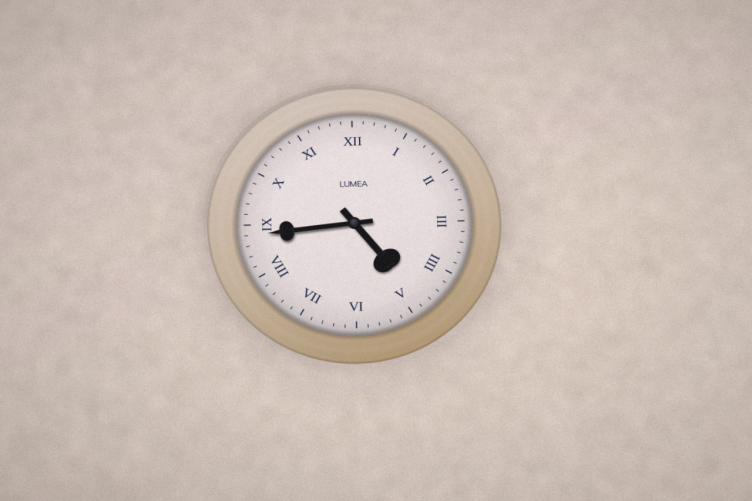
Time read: **4:44**
